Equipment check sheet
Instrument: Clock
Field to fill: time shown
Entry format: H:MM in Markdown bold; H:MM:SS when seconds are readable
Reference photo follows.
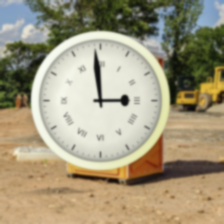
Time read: **2:59**
